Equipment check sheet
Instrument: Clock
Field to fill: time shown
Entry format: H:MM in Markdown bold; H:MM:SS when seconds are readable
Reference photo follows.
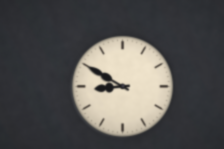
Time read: **8:50**
